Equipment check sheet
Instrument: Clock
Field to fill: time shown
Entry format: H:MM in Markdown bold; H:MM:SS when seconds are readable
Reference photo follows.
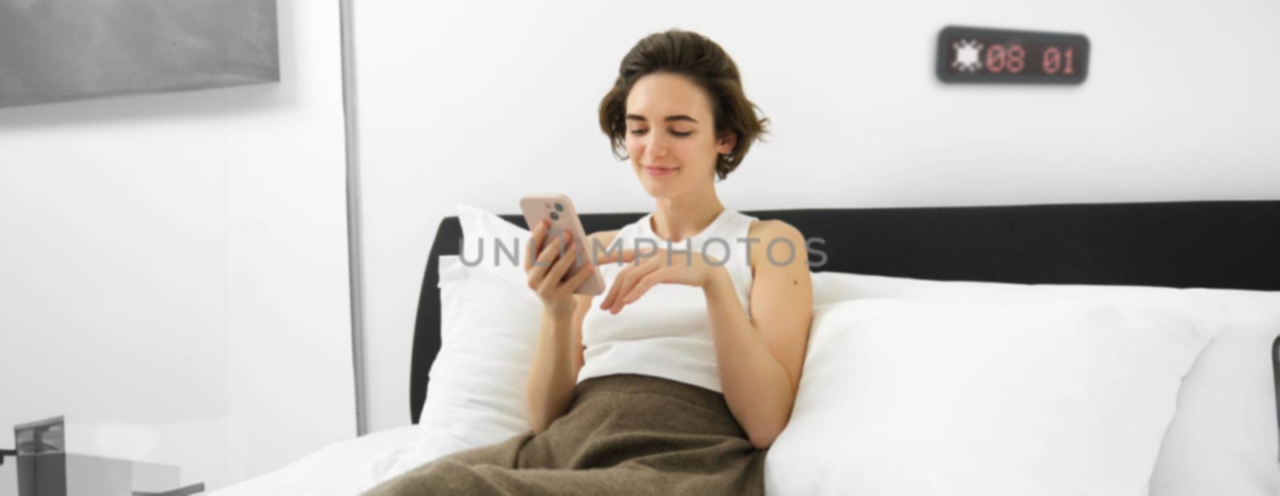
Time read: **8:01**
